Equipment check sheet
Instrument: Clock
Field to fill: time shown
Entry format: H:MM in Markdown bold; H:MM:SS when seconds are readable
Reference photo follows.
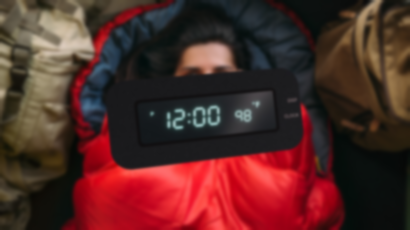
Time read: **12:00**
